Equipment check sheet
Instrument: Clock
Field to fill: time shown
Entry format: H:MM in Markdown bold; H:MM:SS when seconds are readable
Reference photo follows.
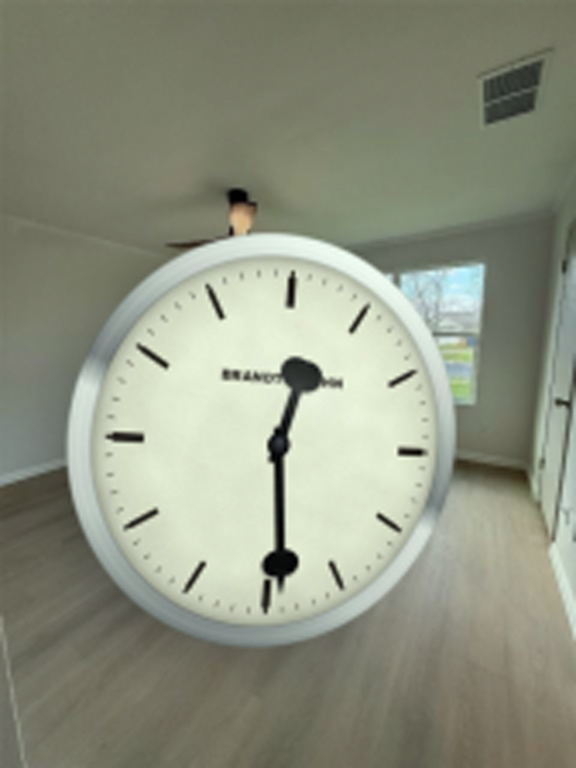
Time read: **12:29**
